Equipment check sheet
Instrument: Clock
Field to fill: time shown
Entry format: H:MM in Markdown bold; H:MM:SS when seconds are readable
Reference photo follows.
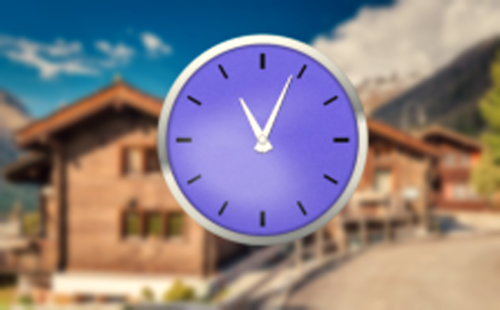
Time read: **11:04**
